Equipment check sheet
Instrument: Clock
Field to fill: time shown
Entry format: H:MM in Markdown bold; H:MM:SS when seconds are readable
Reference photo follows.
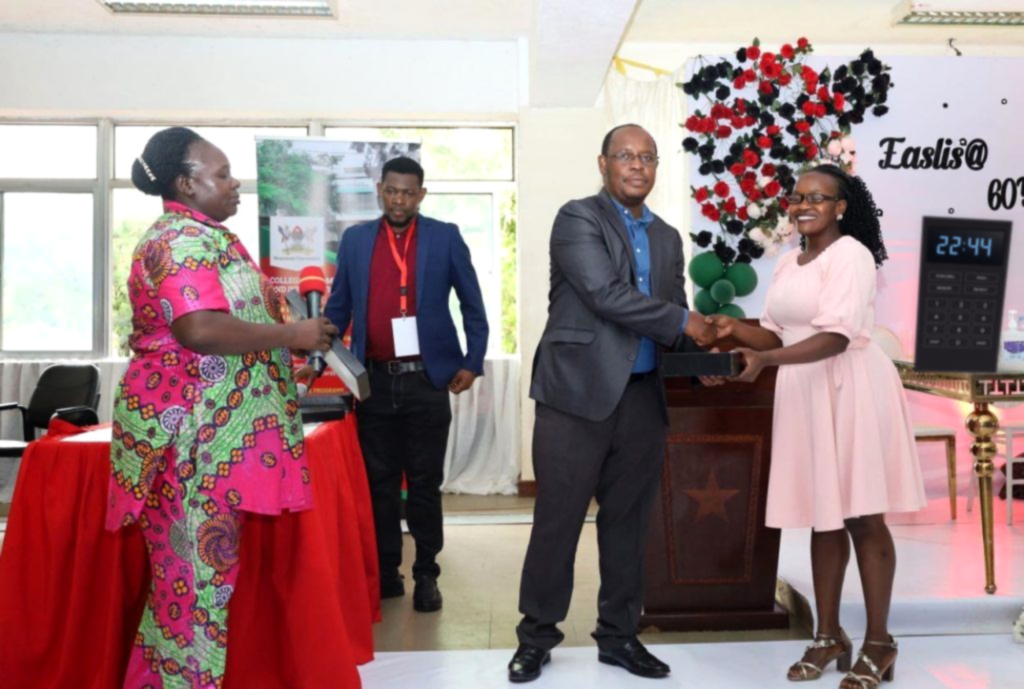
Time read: **22:44**
